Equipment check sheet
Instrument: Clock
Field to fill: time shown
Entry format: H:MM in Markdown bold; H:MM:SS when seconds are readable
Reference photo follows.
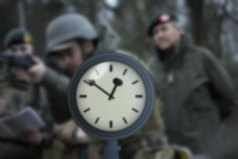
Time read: **12:51**
